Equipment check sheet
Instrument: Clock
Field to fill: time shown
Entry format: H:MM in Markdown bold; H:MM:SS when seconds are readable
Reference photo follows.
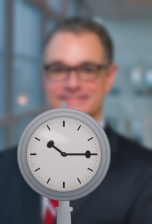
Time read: **10:15**
